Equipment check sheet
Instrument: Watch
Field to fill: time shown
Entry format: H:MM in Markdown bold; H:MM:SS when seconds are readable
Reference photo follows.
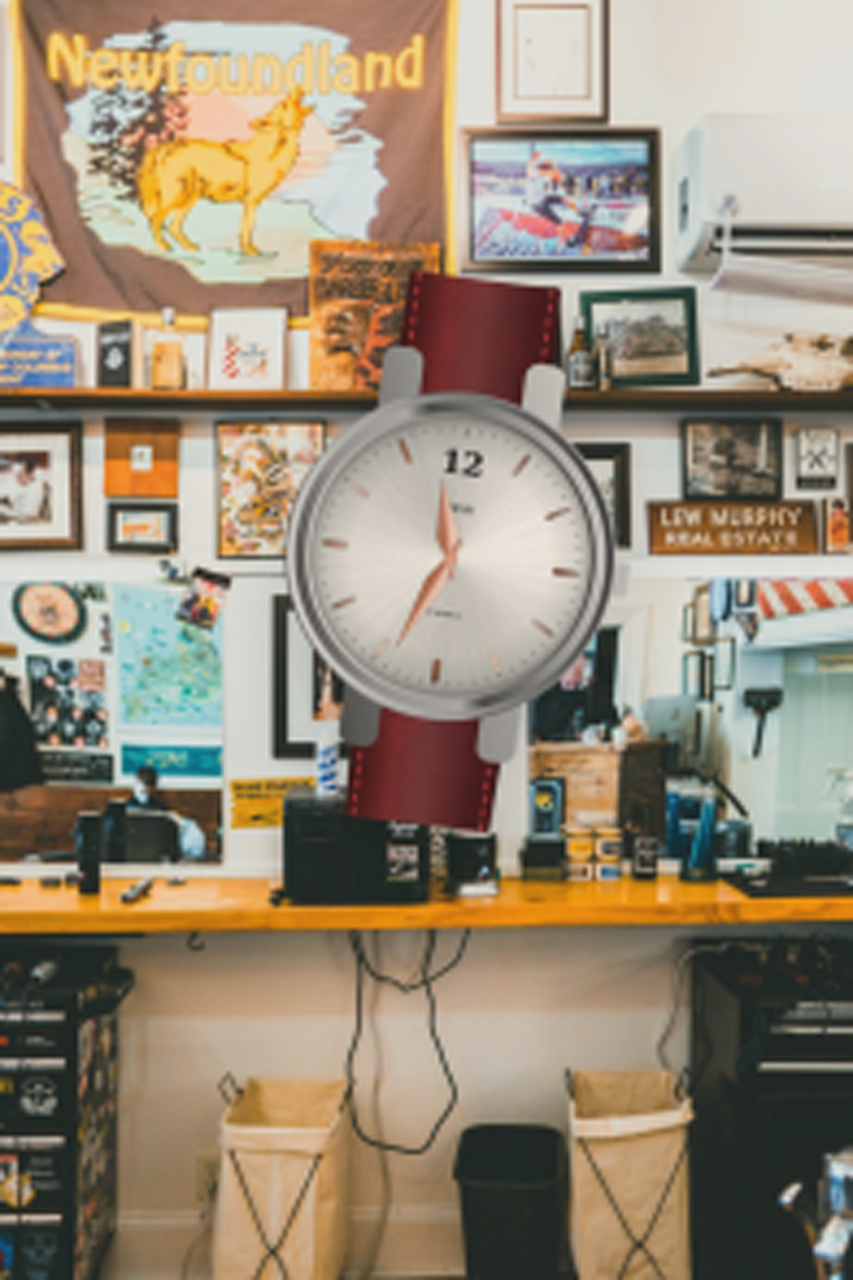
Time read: **11:34**
